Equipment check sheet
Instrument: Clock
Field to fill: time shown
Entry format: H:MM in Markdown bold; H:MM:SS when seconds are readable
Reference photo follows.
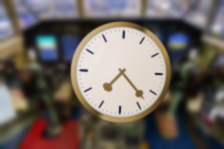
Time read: **7:23**
